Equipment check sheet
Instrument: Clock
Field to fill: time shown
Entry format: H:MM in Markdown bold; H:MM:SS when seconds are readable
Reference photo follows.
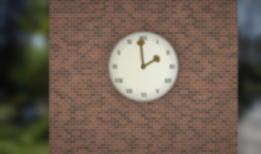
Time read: **1:59**
